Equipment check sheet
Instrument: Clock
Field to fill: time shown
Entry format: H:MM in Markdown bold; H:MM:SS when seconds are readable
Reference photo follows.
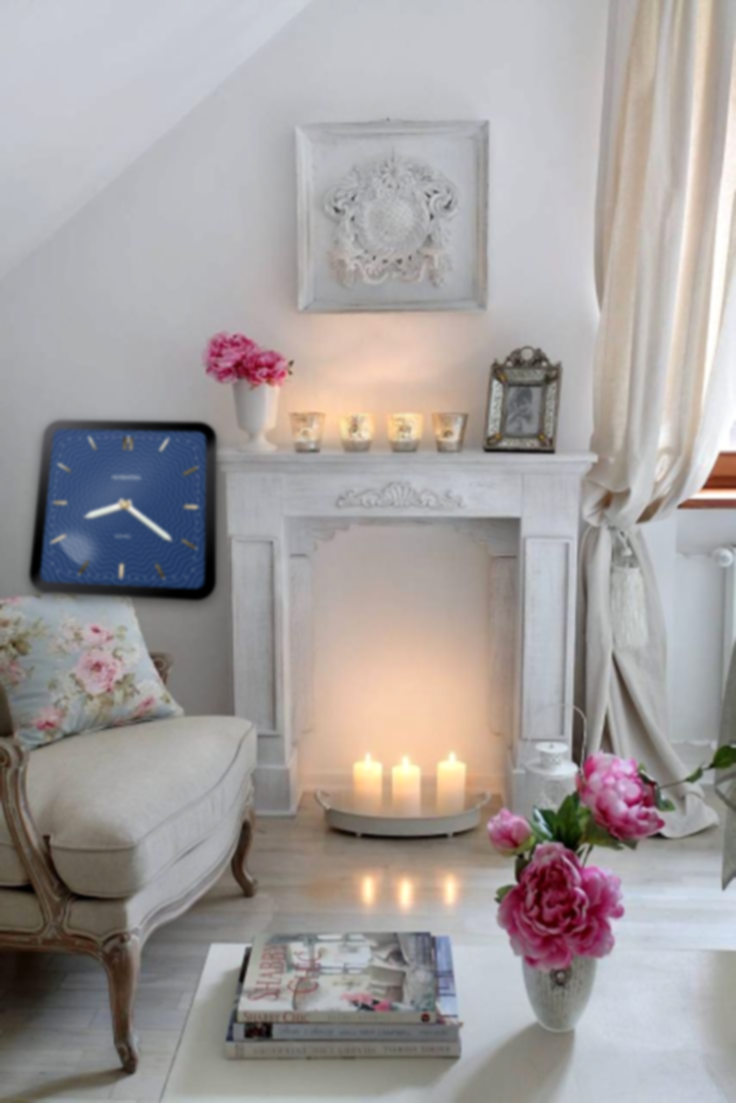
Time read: **8:21**
